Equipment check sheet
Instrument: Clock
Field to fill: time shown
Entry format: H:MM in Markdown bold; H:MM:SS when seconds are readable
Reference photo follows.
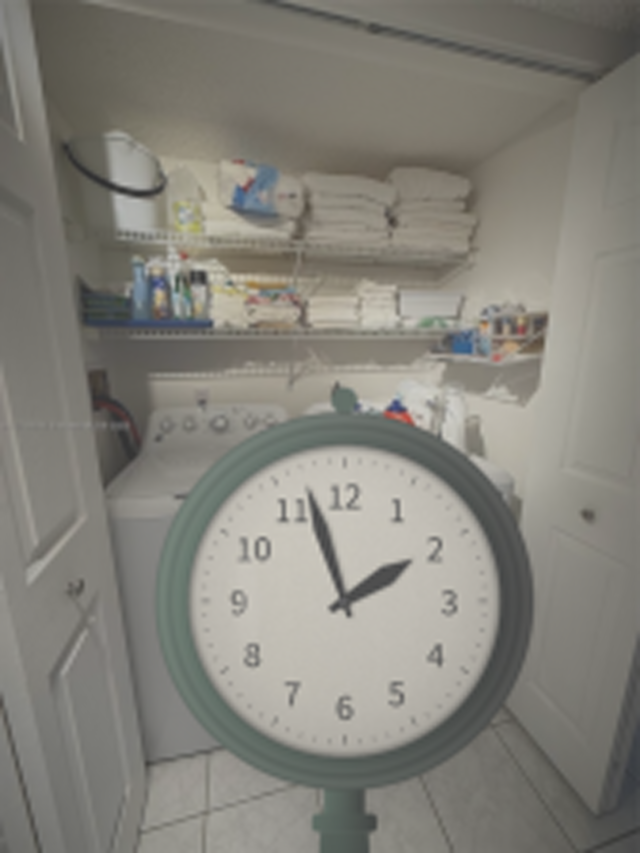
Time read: **1:57**
